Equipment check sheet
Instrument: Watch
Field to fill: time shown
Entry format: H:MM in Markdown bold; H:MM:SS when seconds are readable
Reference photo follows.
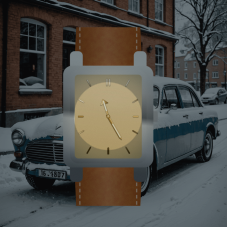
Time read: **11:25**
